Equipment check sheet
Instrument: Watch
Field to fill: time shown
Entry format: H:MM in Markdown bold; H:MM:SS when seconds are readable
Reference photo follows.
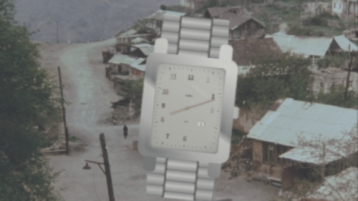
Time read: **8:11**
